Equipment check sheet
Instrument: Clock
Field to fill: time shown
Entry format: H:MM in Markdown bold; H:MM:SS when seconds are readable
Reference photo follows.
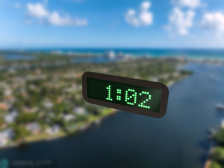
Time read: **1:02**
